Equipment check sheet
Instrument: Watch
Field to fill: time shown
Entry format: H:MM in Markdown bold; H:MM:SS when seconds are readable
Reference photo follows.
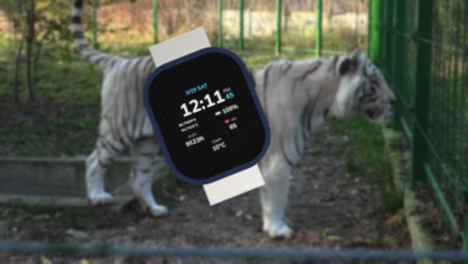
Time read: **12:11**
